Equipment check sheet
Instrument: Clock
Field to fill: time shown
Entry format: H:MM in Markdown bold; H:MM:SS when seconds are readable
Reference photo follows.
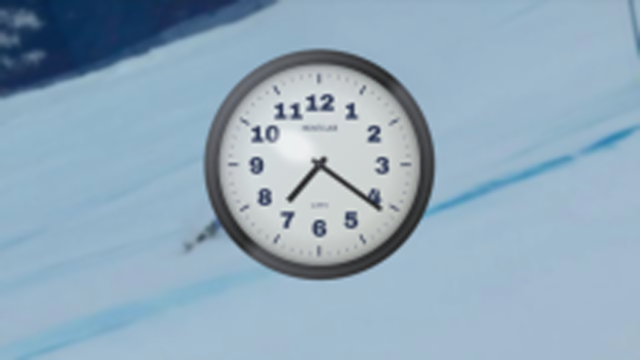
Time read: **7:21**
